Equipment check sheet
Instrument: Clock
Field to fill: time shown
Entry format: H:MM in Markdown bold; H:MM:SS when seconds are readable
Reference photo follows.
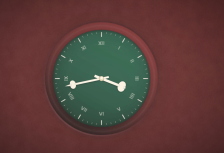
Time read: **3:43**
